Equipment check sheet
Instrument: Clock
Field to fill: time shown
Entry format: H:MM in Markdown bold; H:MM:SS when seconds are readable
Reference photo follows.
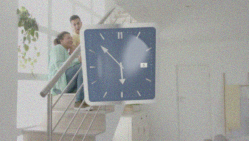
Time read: **5:53**
